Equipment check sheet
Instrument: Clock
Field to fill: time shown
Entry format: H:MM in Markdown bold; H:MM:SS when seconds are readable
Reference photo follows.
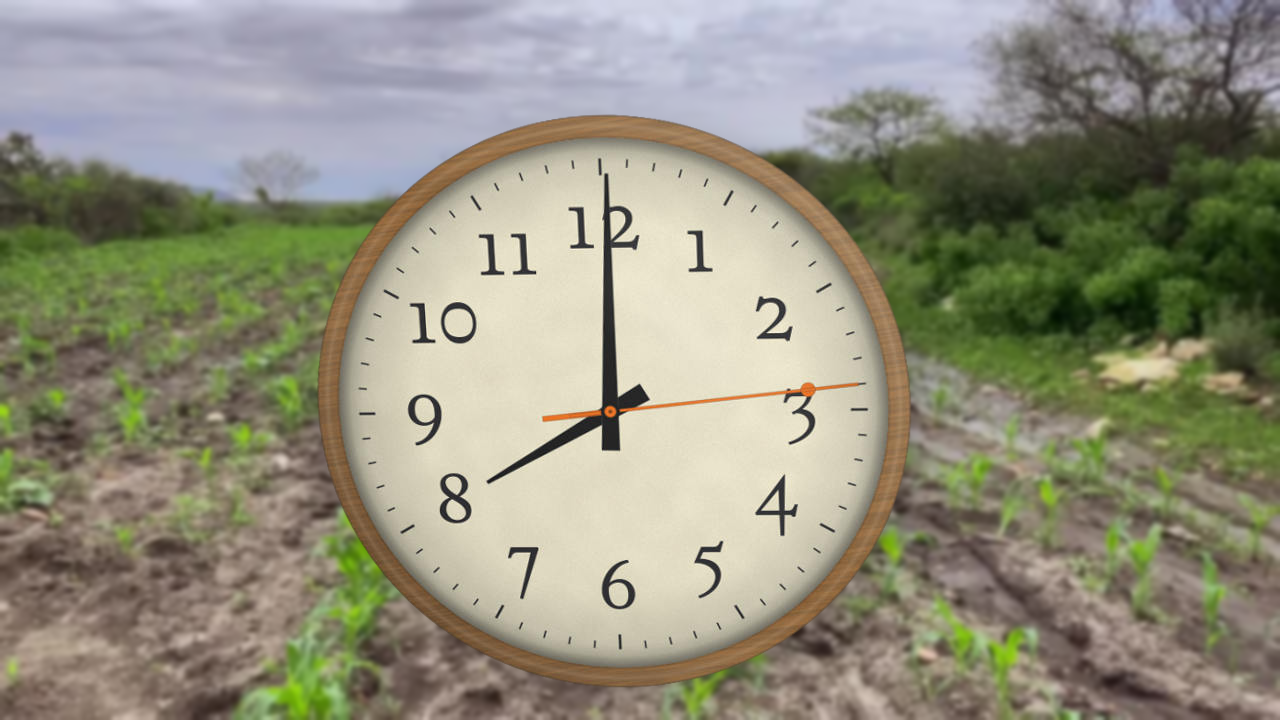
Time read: **8:00:14**
